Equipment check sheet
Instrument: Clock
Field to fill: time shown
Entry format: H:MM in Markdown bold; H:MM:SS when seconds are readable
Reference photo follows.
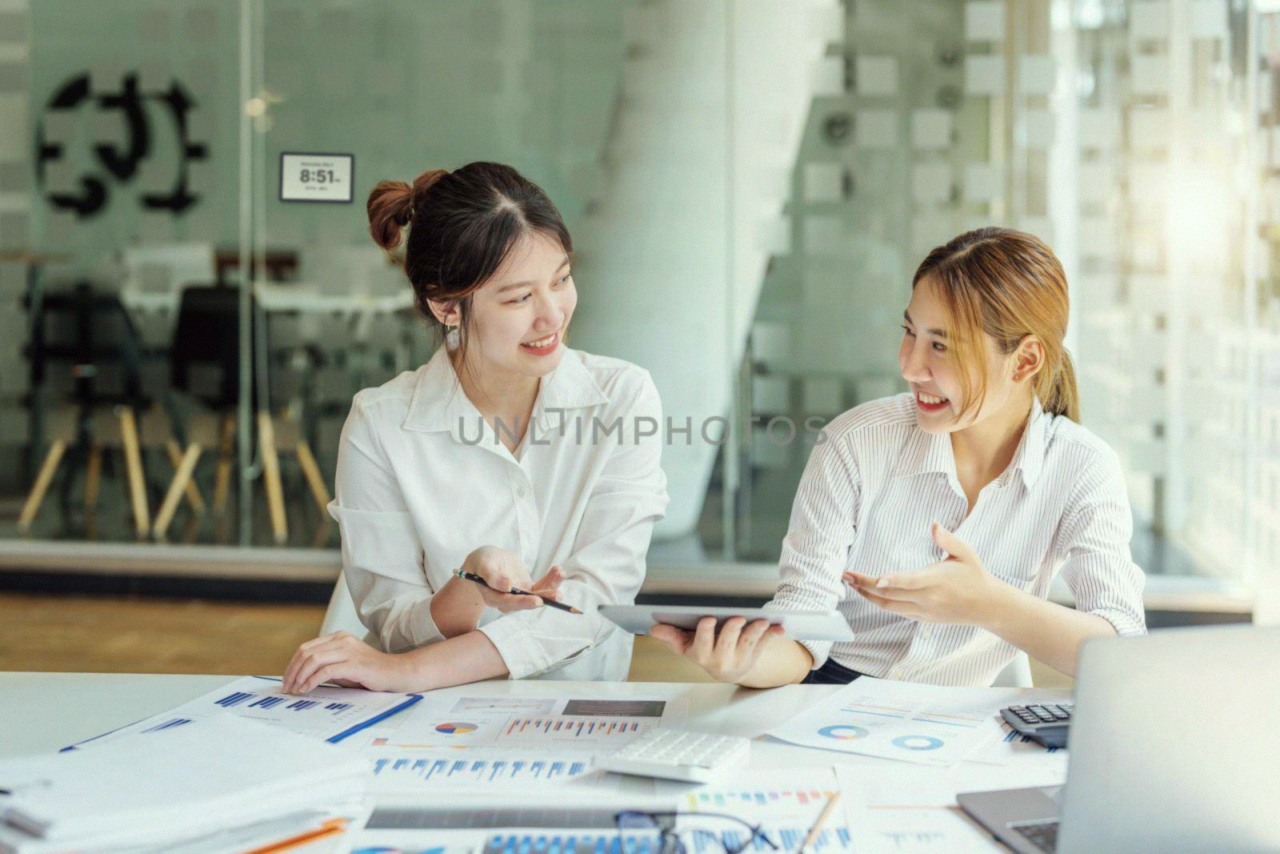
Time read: **8:51**
